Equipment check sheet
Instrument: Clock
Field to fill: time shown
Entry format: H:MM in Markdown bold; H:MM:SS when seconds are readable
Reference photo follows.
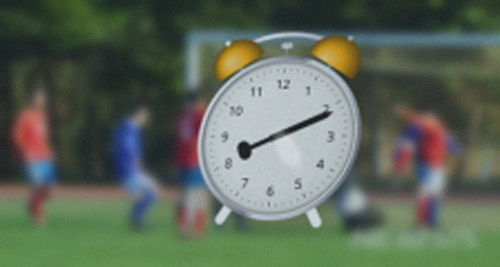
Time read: **8:11**
